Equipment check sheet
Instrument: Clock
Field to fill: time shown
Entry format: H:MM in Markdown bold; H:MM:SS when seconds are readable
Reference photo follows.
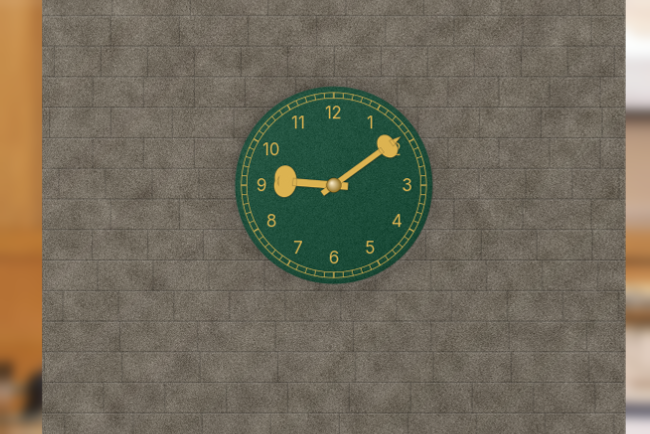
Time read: **9:09**
